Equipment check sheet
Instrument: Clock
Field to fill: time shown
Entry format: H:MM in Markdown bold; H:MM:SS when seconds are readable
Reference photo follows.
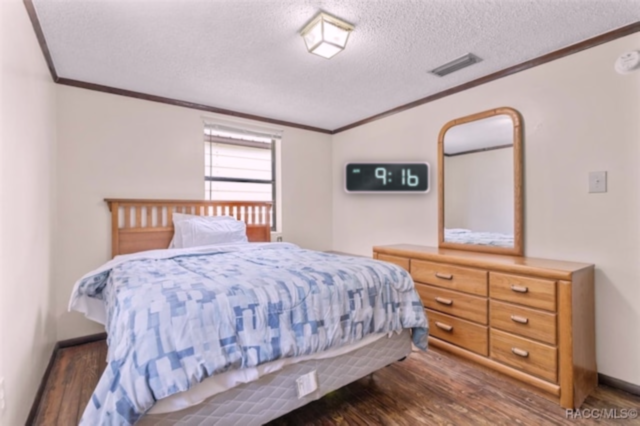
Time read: **9:16**
